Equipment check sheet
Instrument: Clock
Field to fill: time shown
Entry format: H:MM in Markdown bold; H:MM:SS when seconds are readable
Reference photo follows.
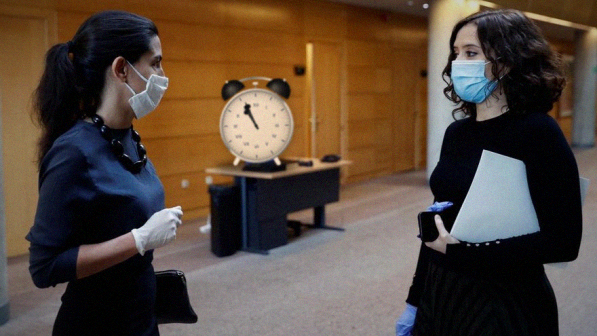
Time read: **10:56**
